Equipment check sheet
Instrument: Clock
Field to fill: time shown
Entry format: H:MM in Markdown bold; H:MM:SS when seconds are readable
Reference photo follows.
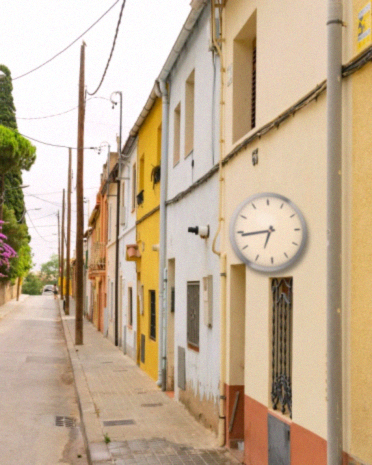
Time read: **6:44**
